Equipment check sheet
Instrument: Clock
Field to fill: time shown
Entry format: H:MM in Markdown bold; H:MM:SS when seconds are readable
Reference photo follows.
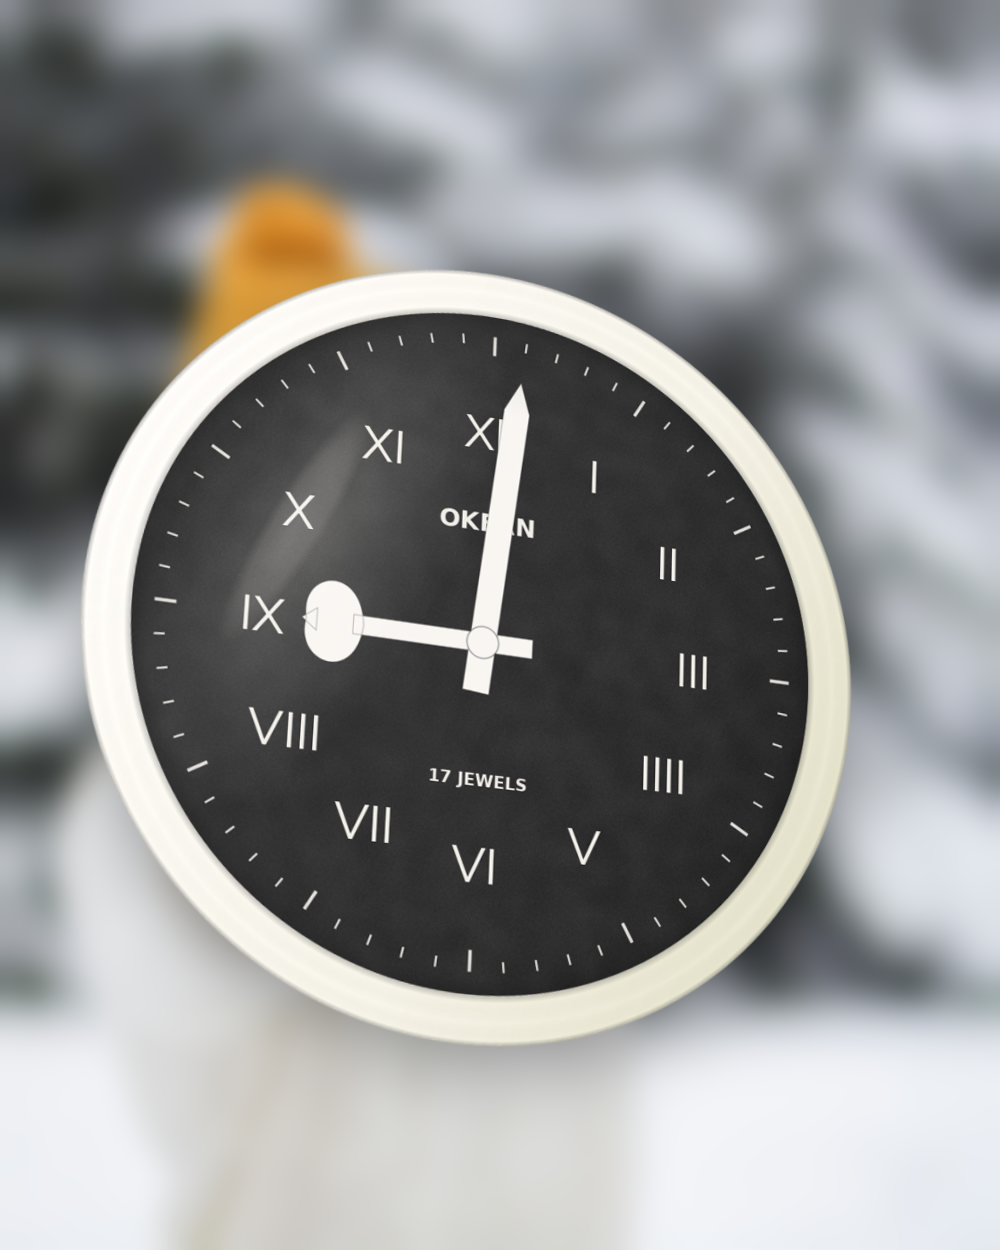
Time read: **9:01**
